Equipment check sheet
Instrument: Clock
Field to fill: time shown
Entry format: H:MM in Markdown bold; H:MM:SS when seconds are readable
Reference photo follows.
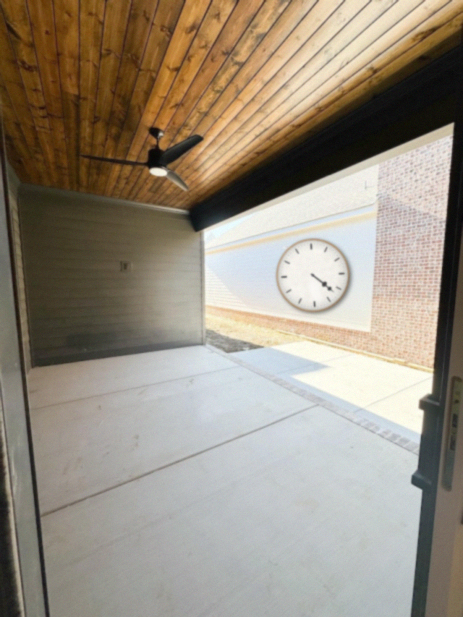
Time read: **4:22**
